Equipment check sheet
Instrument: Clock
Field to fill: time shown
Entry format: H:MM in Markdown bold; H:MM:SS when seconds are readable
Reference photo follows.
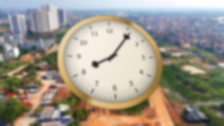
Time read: **8:06**
